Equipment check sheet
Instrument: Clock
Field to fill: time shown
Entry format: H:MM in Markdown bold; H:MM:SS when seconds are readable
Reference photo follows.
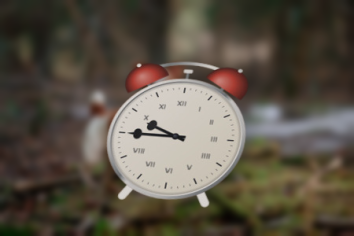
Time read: **9:45**
